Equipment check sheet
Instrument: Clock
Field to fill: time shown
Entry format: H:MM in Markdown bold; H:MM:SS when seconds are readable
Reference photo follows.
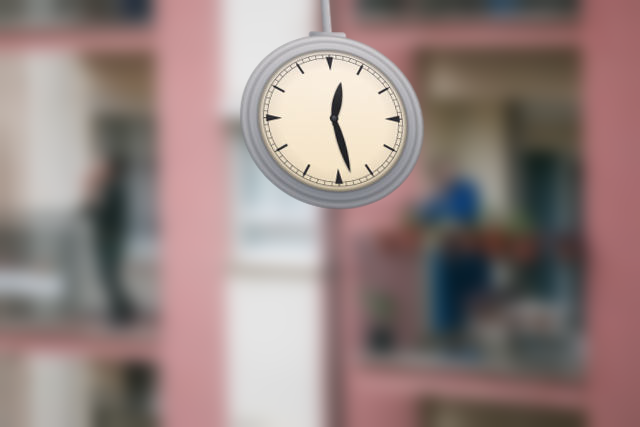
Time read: **12:28**
